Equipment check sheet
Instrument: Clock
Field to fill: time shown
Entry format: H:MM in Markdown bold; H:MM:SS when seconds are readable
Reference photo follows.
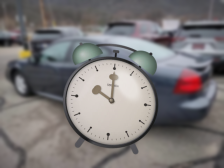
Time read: **10:00**
